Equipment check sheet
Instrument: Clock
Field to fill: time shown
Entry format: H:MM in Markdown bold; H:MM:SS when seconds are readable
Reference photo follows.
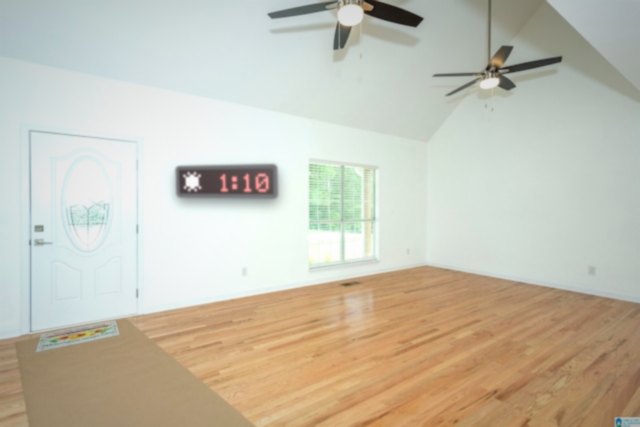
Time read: **1:10**
